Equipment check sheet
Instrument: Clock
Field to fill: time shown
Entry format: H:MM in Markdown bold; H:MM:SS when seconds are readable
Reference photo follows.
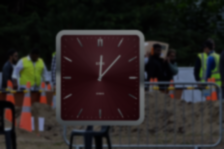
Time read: **12:07**
